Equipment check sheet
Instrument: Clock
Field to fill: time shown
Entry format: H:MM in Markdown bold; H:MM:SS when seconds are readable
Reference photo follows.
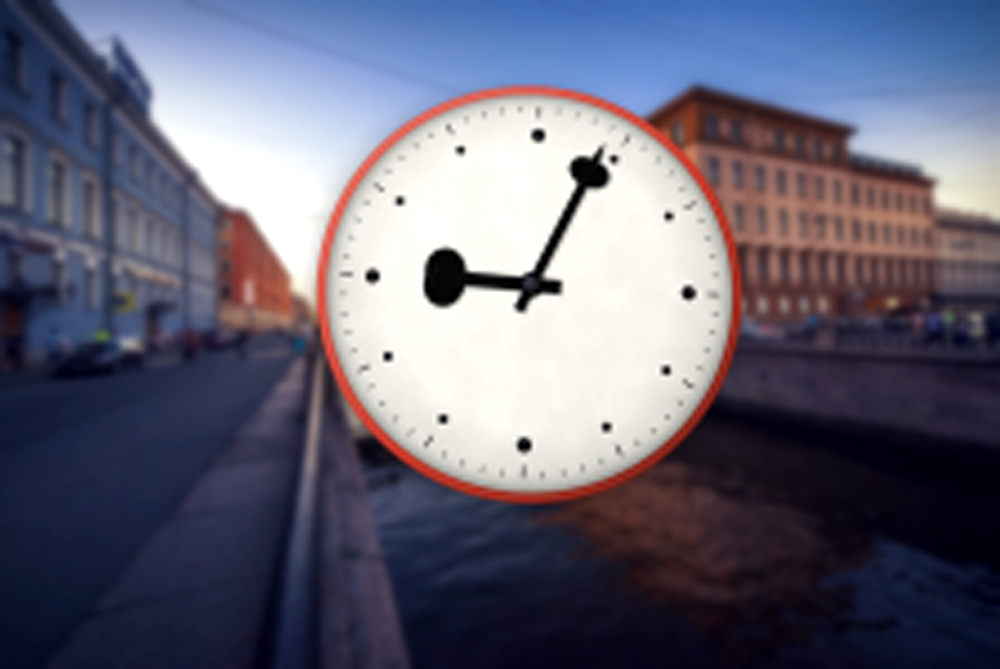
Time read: **9:04**
